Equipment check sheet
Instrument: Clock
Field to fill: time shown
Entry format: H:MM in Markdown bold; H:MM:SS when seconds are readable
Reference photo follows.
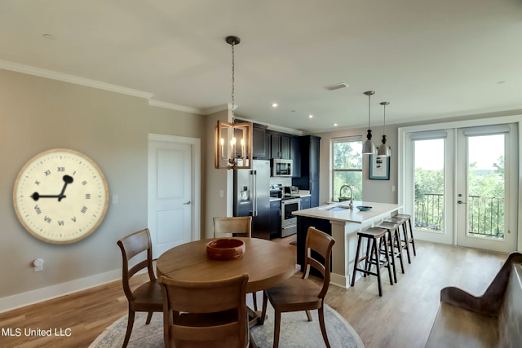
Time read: **12:45**
